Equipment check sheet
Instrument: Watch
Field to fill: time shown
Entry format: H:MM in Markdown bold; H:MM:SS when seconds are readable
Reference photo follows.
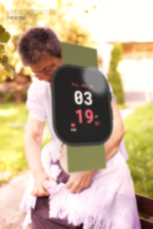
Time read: **3:19**
